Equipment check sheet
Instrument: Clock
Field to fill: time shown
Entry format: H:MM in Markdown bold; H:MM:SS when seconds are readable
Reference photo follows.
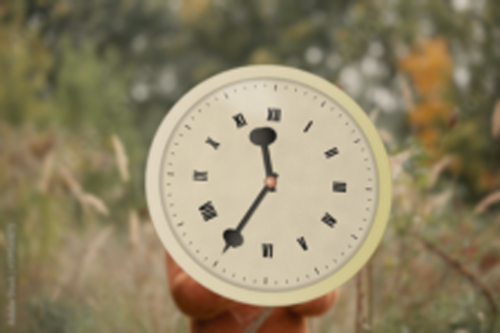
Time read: **11:35**
